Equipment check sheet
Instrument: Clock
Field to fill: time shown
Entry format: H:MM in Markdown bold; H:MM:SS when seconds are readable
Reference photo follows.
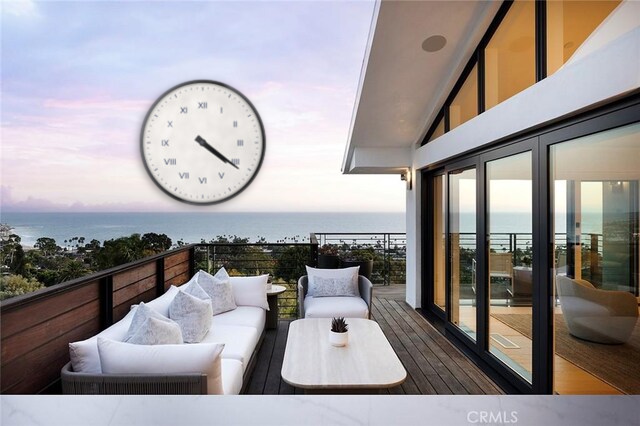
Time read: **4:21**
